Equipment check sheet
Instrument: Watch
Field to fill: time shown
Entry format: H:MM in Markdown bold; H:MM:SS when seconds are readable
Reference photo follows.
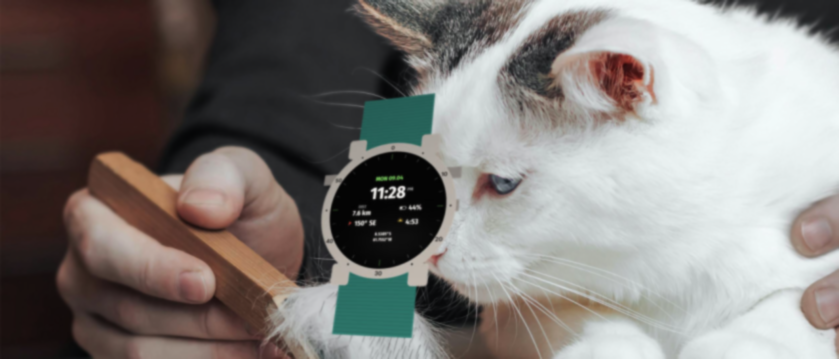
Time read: **11:28**
